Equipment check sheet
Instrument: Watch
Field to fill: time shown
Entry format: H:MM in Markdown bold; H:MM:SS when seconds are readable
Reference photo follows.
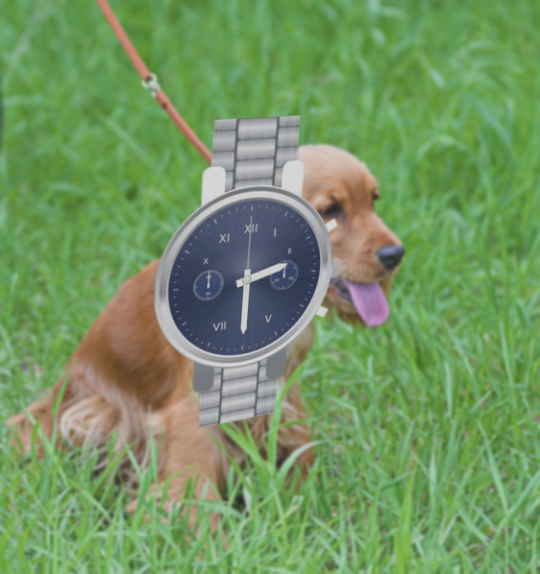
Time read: **2:30**
